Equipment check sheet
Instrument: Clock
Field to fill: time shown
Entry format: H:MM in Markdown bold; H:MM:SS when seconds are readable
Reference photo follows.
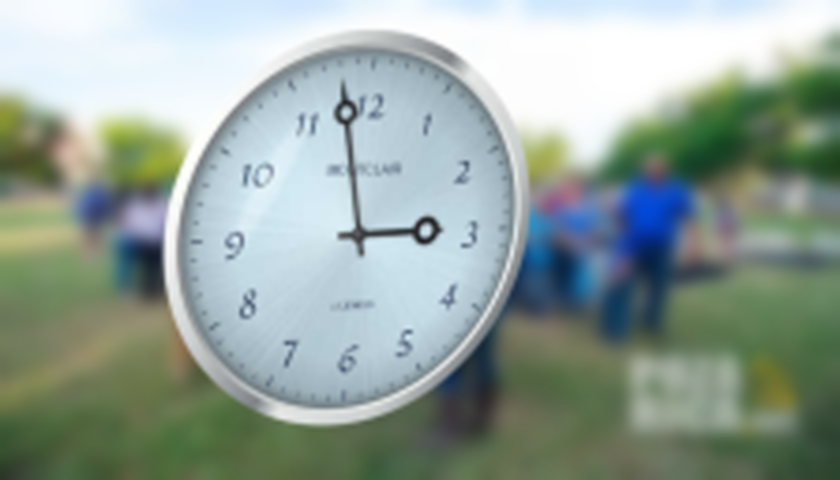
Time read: **2:58**
